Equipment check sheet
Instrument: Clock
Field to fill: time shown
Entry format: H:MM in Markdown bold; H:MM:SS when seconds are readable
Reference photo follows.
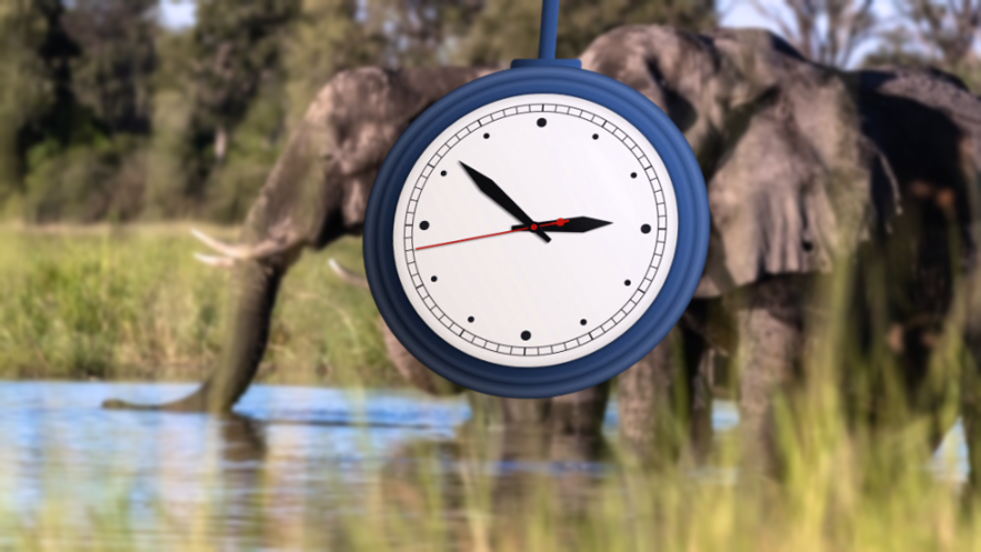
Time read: **2:51:43**
